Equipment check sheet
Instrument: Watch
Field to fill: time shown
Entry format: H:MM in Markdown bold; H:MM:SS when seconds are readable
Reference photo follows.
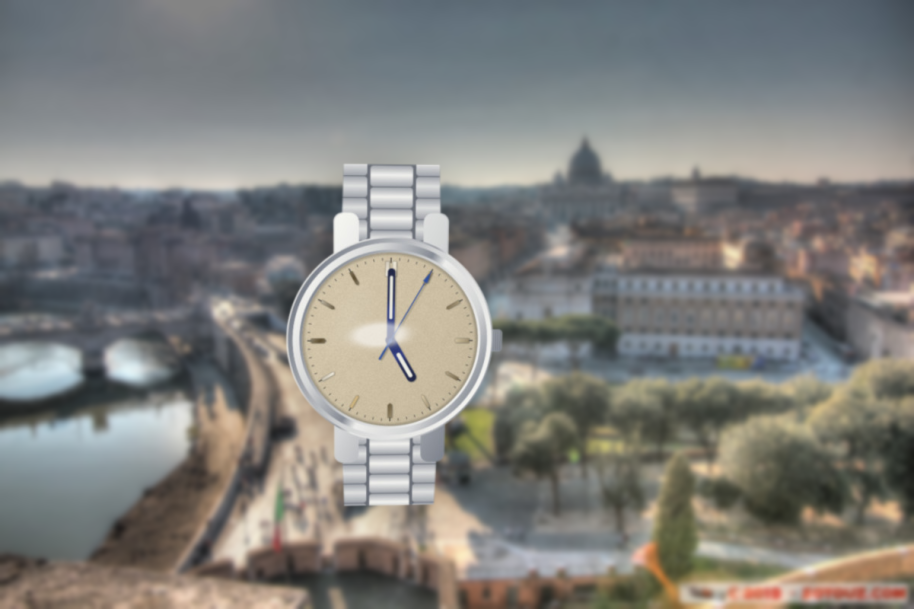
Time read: **5:00:05**
